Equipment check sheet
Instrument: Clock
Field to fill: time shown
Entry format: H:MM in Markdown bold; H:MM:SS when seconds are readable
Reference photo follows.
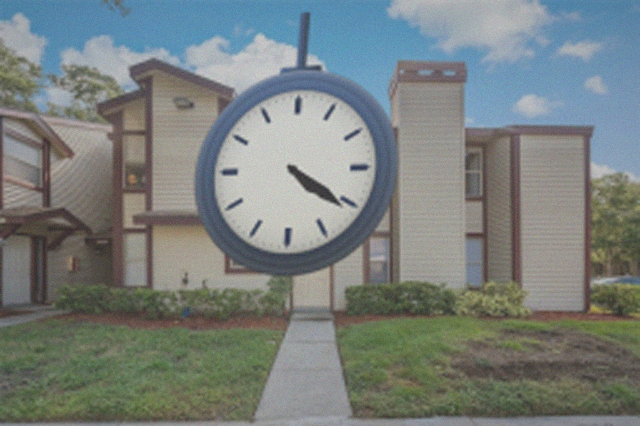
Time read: **4:21**
